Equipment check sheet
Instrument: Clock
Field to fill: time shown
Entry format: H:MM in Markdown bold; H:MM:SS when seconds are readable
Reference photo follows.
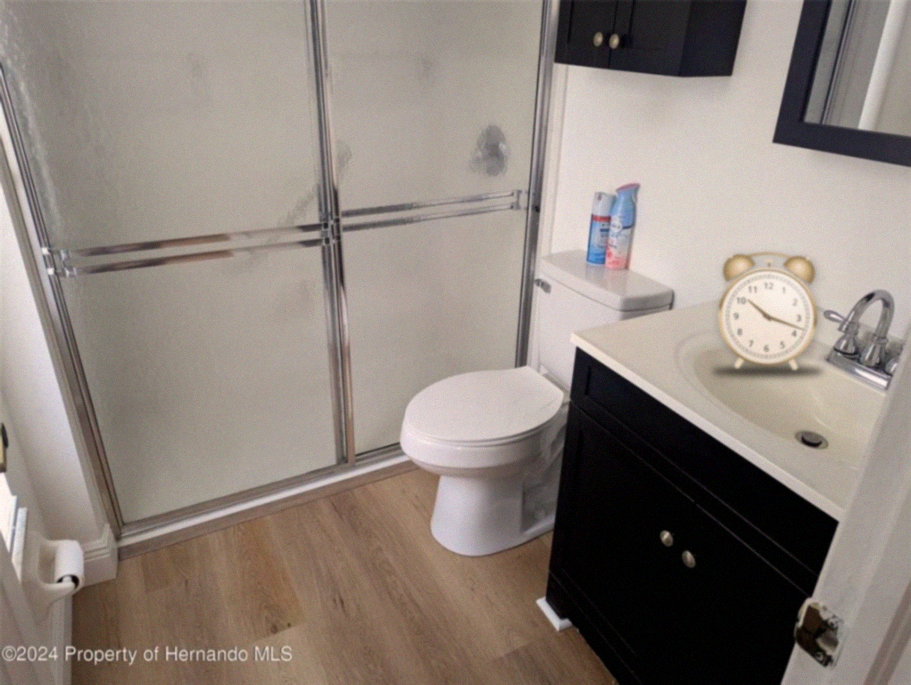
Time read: **10:18**
